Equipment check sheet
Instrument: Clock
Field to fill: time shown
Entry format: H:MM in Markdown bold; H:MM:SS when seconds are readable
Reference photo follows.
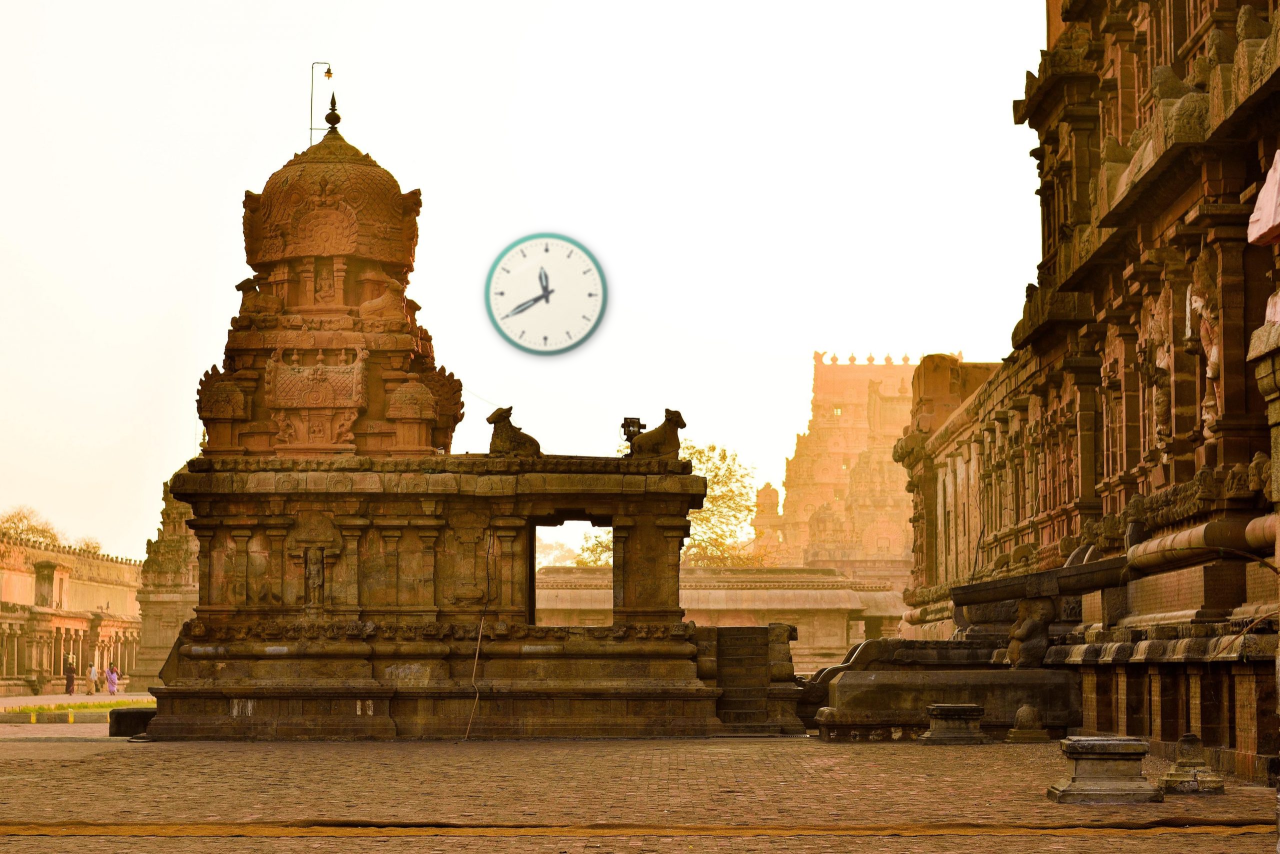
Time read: **11:40**
